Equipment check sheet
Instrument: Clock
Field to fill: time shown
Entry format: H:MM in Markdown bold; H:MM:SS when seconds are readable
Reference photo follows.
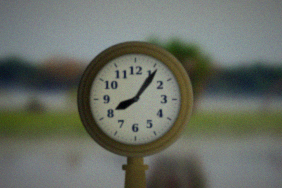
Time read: **8:06**
